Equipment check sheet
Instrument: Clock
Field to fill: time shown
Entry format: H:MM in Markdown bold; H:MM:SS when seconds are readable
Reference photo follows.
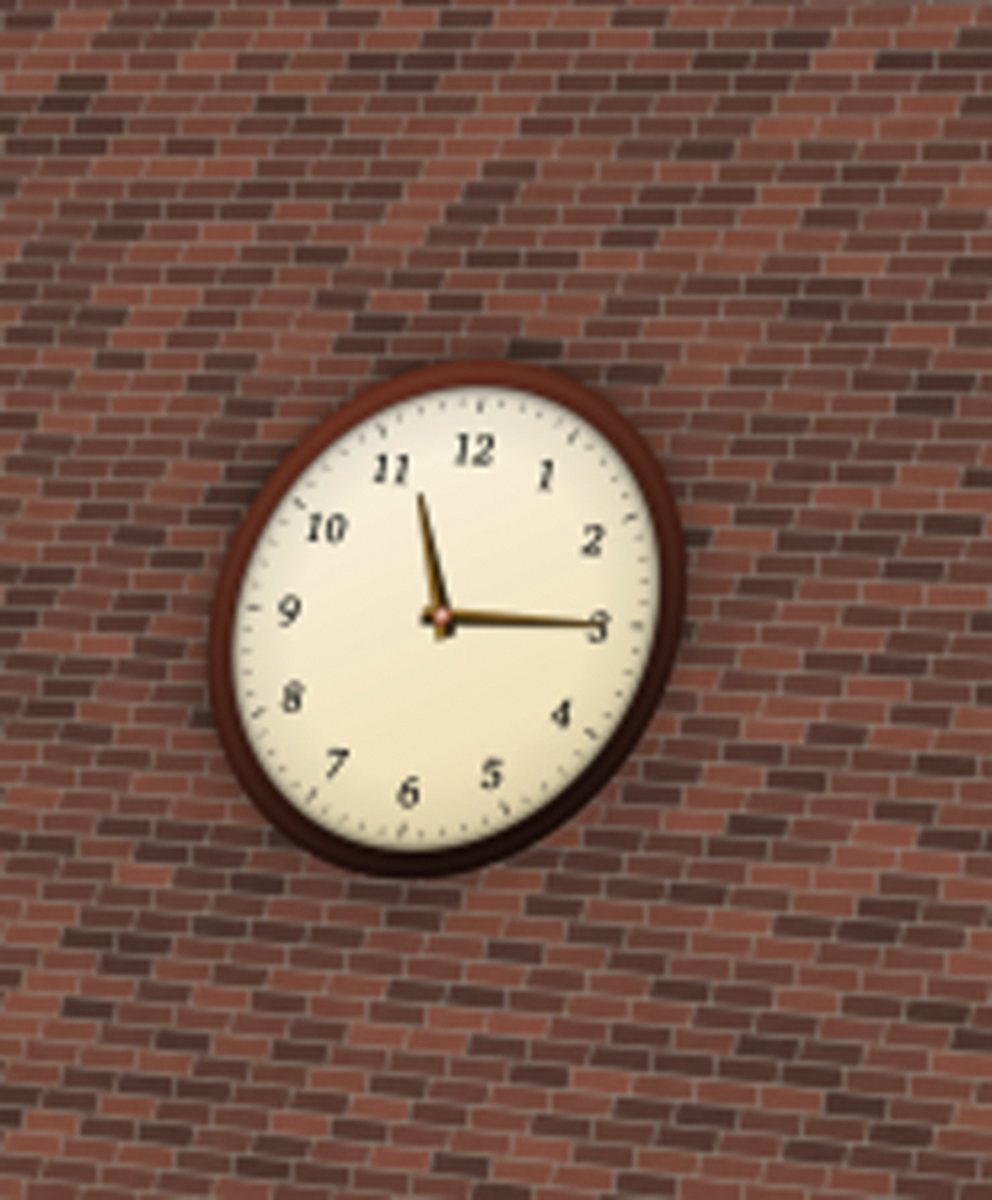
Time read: **11:15**
